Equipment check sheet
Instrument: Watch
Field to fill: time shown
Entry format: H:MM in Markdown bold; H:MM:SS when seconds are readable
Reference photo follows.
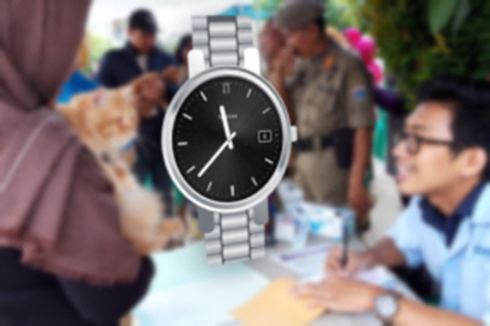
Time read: **11:38**
